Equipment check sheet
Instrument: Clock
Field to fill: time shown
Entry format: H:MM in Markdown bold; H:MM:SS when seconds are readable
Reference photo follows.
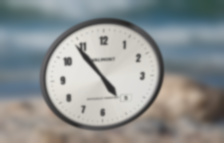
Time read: **4:54**
